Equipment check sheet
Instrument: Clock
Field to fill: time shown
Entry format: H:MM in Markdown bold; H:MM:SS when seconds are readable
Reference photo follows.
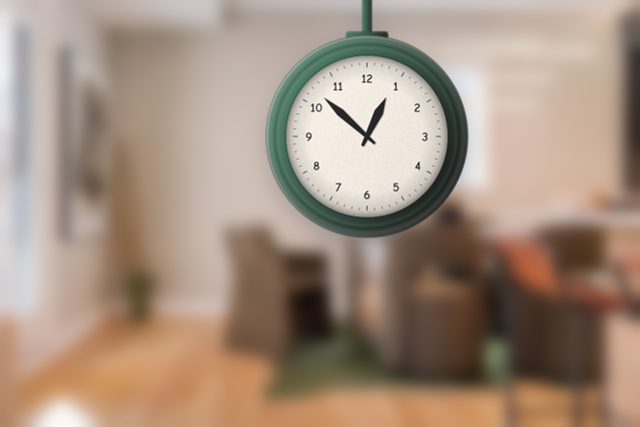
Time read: **12:52**
